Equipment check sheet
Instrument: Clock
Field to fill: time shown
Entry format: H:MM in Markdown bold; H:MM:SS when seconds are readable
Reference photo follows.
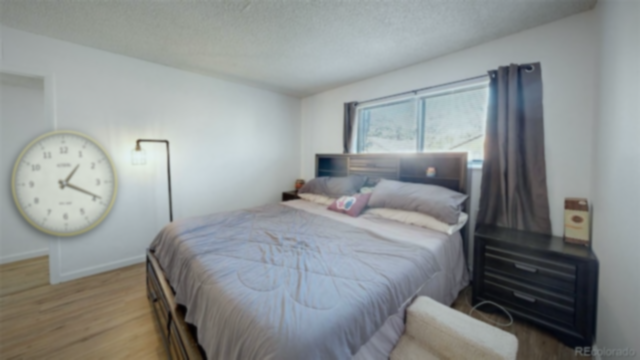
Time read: **1:19**
